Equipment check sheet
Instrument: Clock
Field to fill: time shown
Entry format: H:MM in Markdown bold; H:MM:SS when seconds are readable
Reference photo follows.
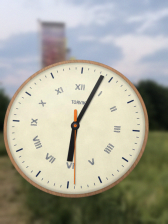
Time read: **6:03:29**
